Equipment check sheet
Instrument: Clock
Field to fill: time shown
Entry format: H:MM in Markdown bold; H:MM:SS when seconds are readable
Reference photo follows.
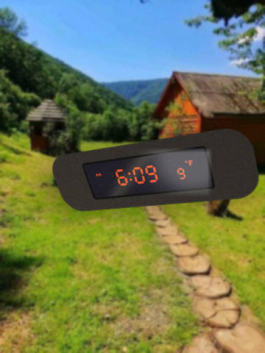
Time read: **6:09**
